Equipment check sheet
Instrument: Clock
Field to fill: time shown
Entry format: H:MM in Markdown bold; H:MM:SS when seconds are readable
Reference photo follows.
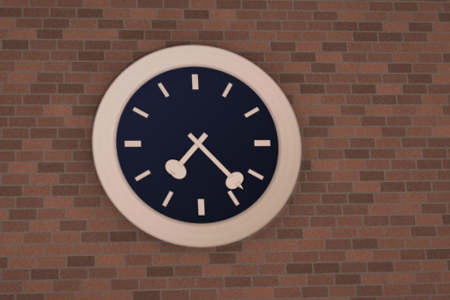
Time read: **7:23**
